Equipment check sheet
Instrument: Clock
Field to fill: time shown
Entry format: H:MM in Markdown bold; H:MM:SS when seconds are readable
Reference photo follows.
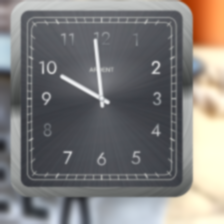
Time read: **9:59**
